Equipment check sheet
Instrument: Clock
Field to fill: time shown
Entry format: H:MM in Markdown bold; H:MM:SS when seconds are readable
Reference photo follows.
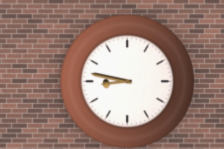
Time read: **8:47**
